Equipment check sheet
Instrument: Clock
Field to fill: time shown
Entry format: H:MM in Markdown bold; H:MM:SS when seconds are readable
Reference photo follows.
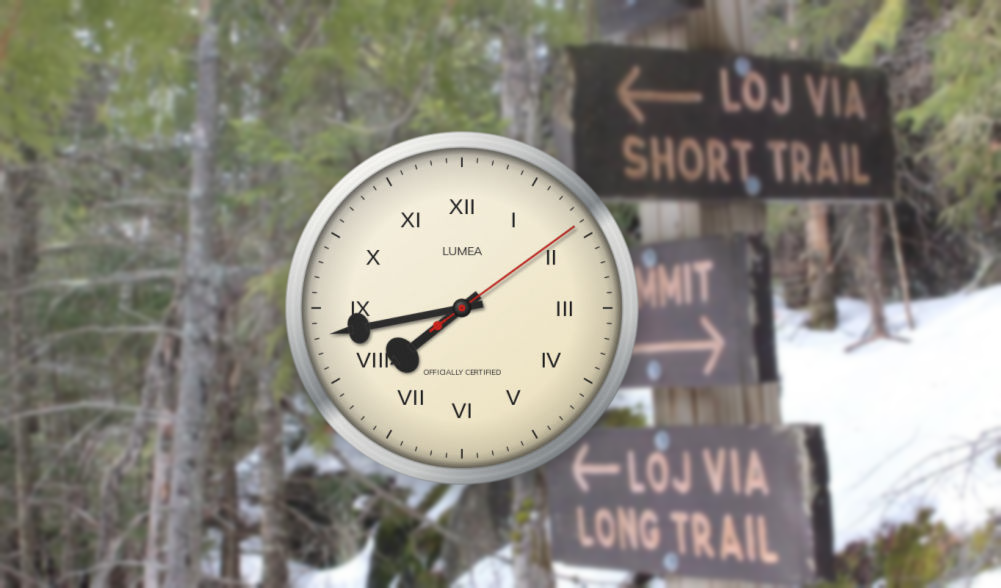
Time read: **7:43:09**
